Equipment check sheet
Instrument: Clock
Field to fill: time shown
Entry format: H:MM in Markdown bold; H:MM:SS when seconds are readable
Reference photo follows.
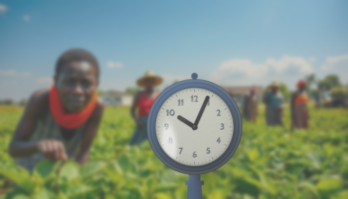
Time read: **10:04**
